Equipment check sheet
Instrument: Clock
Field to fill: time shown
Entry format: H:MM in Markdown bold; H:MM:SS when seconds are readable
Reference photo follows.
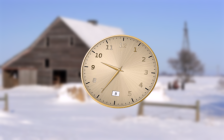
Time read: **9:35**
